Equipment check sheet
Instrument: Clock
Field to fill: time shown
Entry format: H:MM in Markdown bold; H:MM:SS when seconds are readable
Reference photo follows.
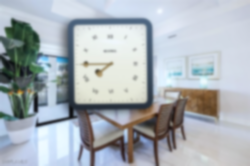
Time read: **7:45**
